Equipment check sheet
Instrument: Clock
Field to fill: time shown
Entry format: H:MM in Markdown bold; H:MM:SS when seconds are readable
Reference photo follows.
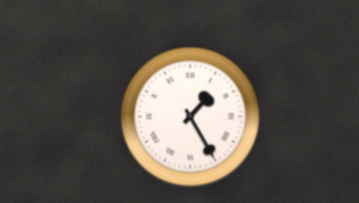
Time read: **1:25**
